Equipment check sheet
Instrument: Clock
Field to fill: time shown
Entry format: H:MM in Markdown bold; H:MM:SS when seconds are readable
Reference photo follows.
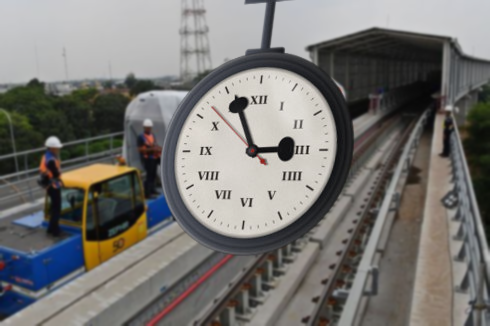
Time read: **2:55:52**
